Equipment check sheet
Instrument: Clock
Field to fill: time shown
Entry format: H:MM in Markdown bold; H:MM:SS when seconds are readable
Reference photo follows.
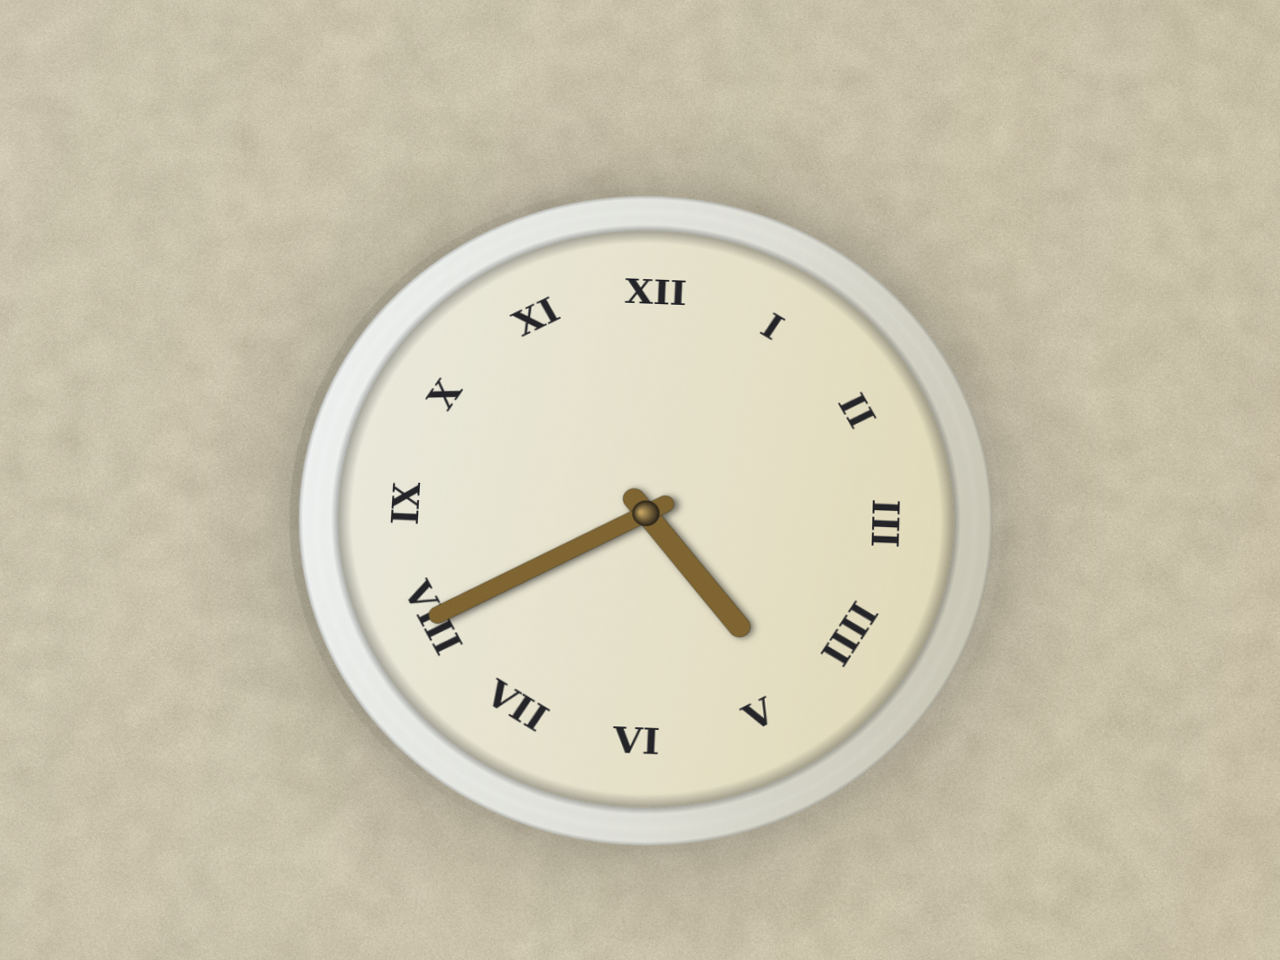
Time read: **4:40**
